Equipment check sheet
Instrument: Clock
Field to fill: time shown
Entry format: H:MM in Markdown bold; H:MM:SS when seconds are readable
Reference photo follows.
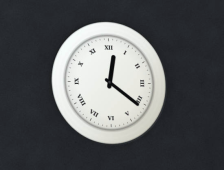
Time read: **12:21**
